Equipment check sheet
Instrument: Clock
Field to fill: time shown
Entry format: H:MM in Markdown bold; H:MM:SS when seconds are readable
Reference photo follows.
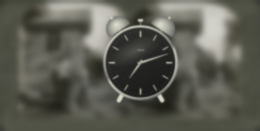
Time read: **7:12**
